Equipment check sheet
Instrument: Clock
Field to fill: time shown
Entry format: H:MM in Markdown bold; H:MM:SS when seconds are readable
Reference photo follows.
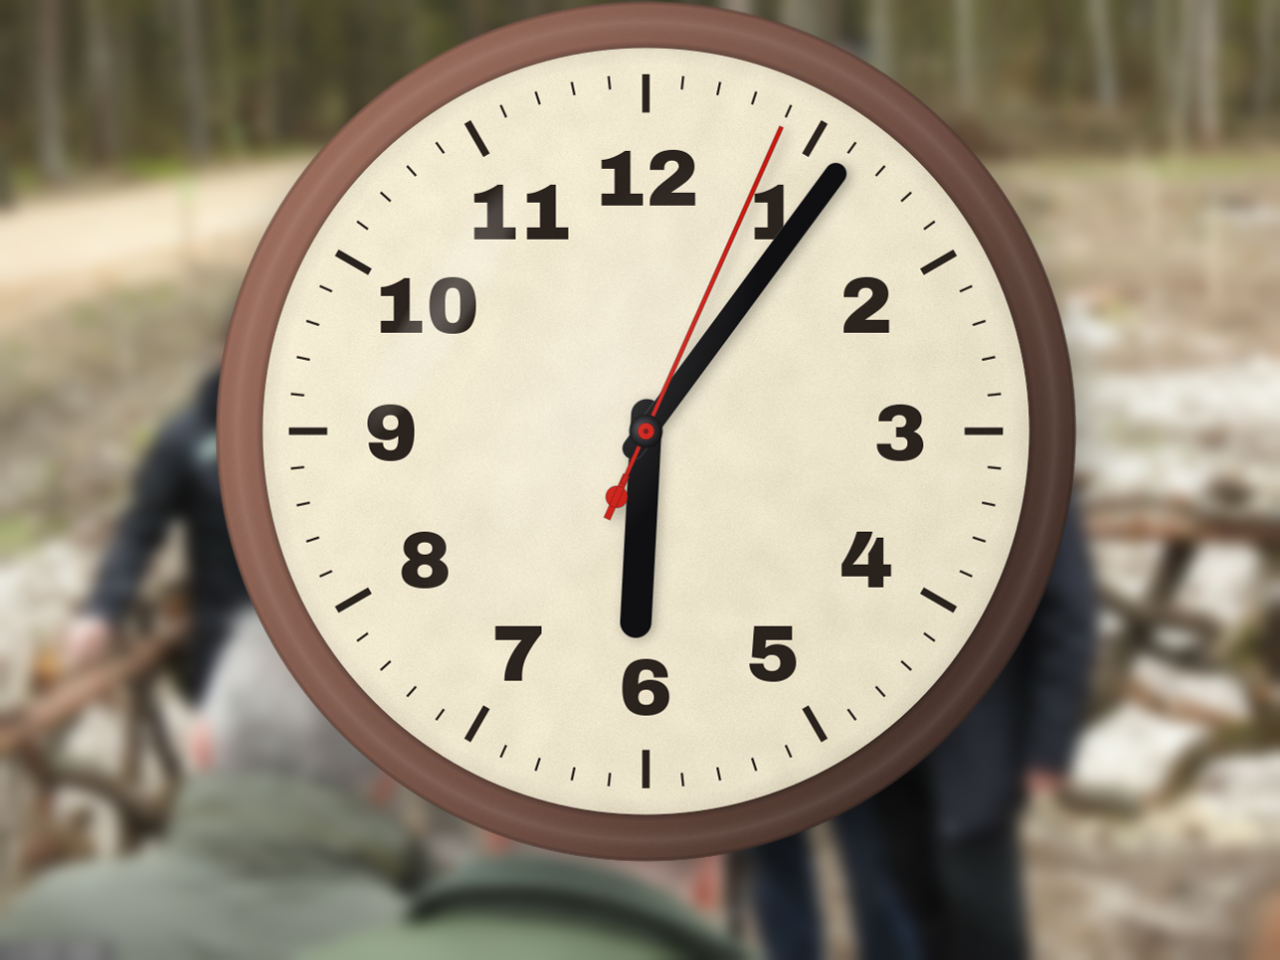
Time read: **6:06:04**
